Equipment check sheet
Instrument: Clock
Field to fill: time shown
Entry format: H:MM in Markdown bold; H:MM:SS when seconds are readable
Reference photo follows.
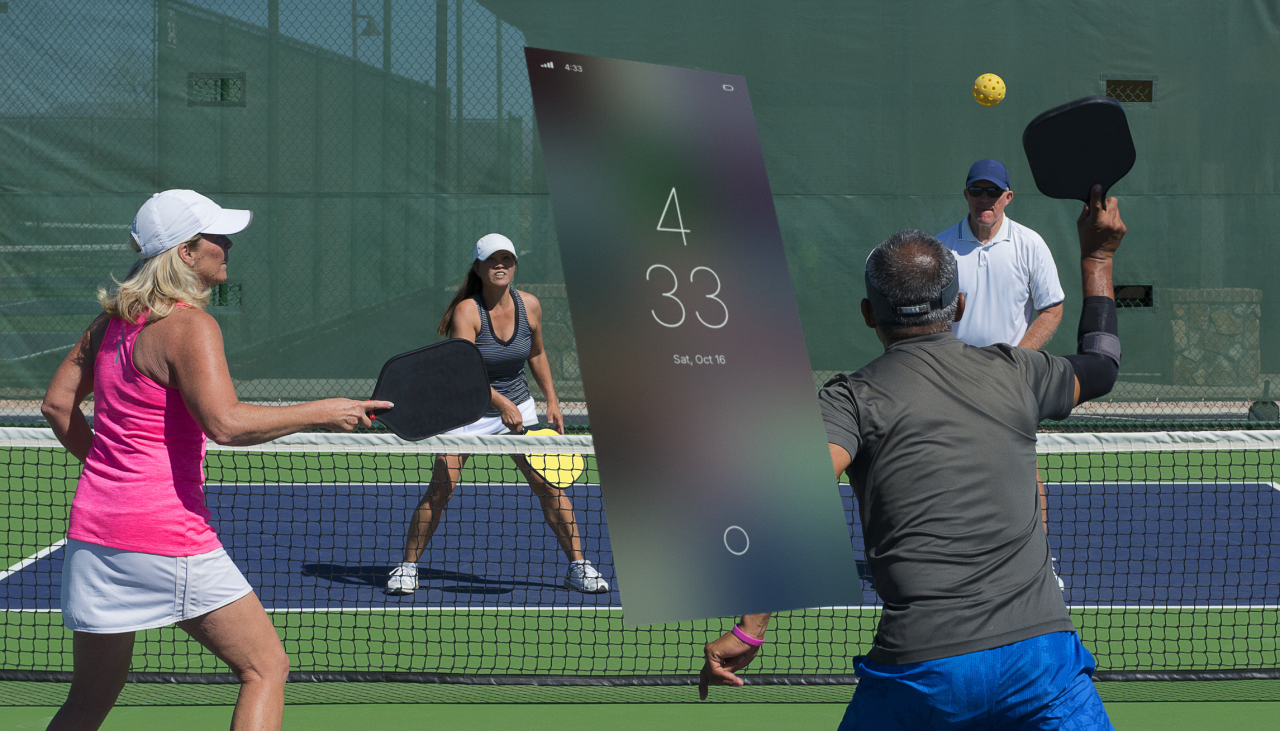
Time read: **4:33**
